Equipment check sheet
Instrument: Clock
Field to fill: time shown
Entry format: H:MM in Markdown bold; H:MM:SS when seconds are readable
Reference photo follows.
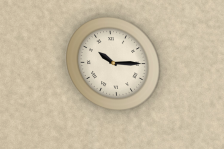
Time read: **10:15**
